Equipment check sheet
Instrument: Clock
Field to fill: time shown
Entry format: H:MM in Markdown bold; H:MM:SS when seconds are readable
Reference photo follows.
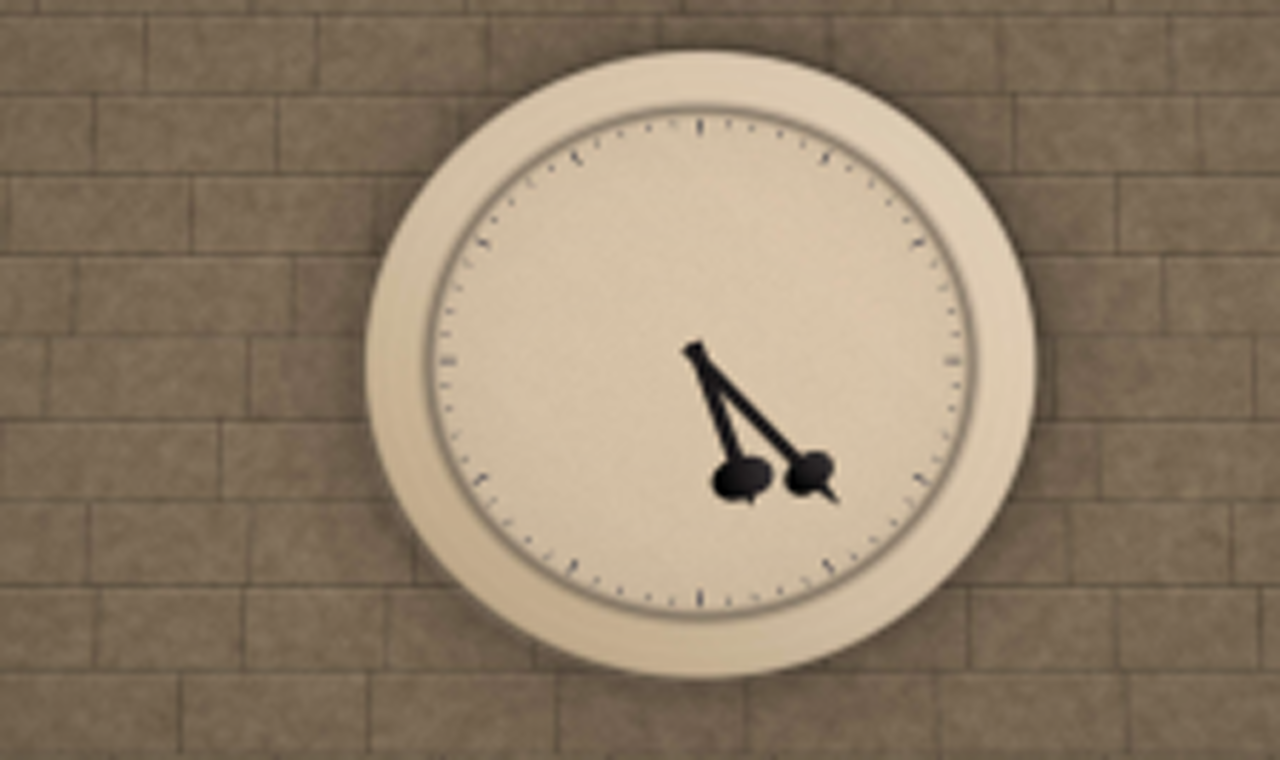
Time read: **5:23**
